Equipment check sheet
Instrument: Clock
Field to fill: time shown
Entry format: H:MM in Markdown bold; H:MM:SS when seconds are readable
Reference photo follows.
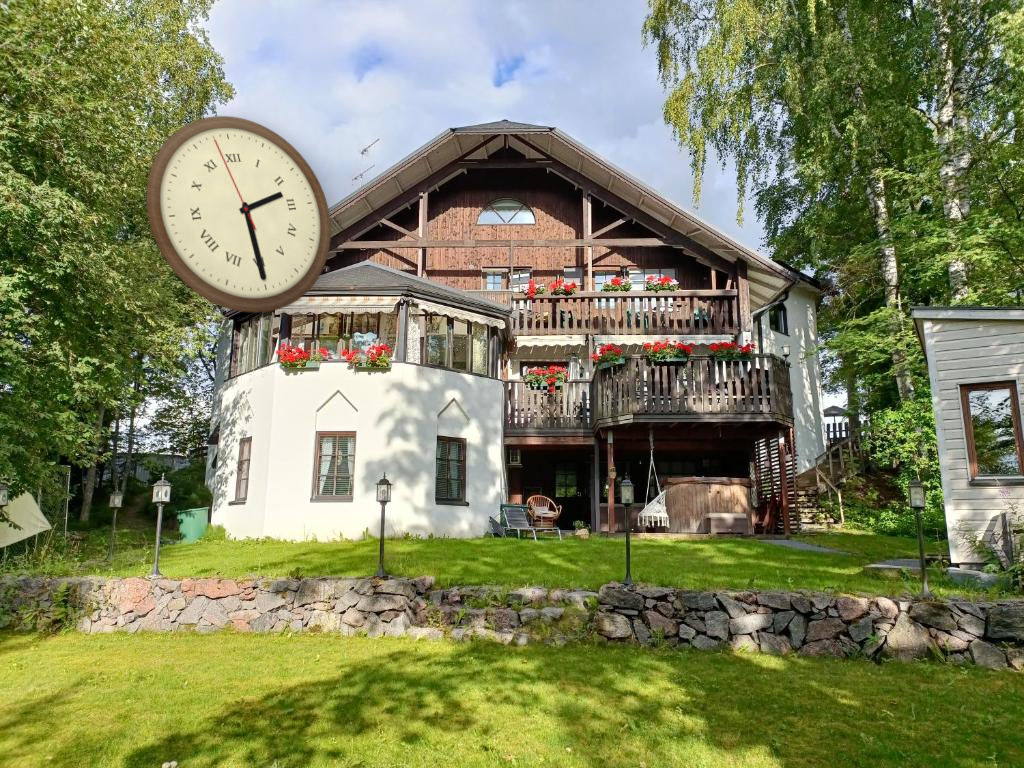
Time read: **2:29:58**
